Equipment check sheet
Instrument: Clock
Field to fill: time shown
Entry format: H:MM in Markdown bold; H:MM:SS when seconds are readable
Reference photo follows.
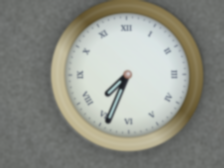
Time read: **7:34**
